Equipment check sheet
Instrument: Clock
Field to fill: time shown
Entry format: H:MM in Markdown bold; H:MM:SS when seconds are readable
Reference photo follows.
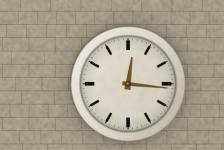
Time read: **12:16**
